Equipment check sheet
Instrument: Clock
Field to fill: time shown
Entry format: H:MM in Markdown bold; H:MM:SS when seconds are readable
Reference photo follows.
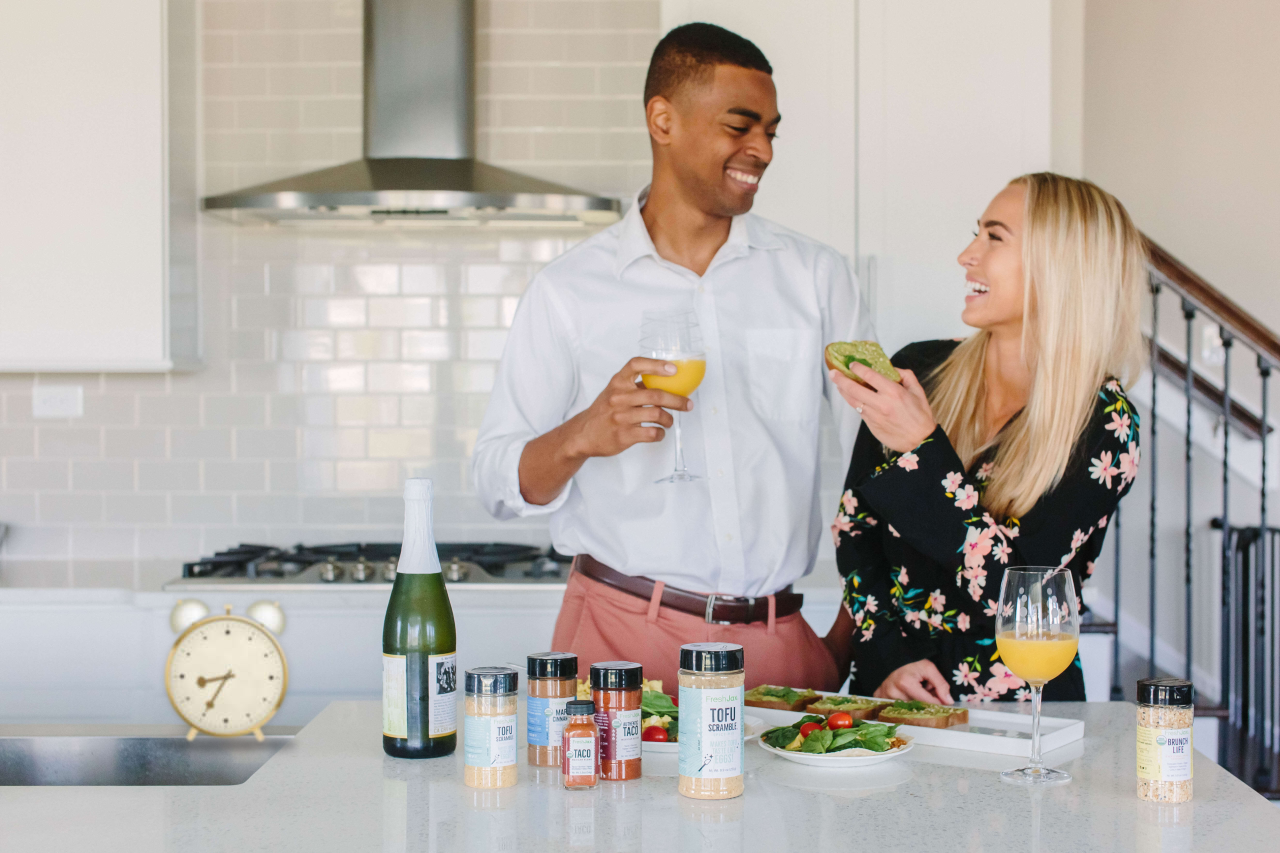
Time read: **8:35**
